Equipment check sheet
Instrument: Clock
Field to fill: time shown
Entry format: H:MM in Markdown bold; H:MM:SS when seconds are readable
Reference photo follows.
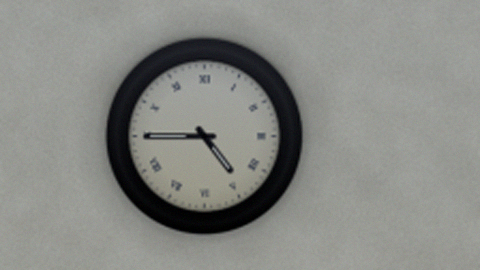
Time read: **4:45**
